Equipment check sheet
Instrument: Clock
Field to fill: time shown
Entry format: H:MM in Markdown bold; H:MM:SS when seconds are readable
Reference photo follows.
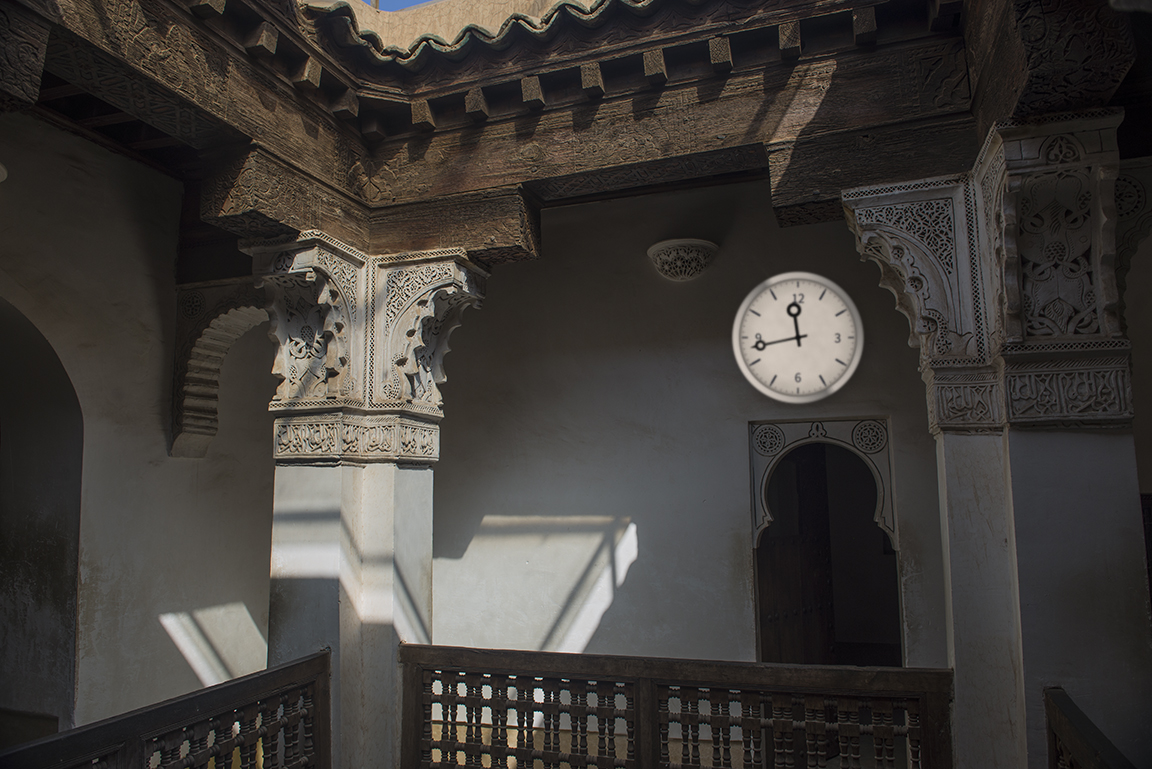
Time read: **11:43**
